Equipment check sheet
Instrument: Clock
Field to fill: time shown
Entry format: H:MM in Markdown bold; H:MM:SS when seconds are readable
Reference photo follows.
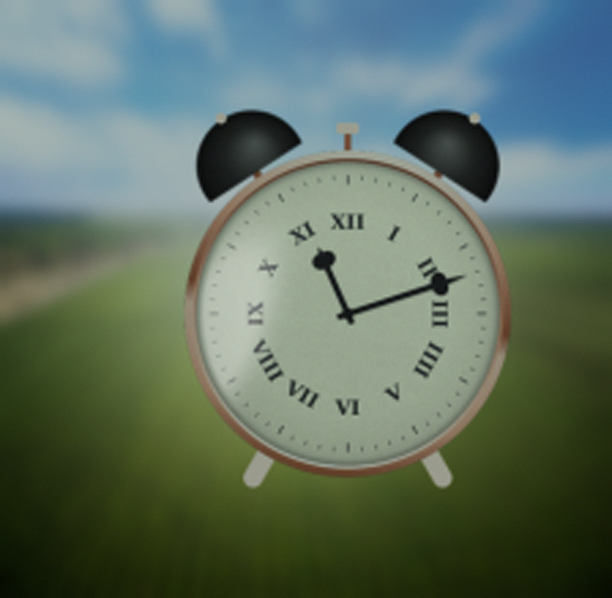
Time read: **11:12**
